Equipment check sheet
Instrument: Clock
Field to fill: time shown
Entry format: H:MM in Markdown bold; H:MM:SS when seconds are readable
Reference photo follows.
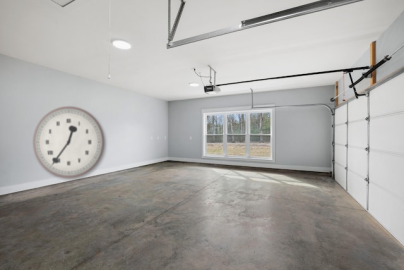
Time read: **12:36**
